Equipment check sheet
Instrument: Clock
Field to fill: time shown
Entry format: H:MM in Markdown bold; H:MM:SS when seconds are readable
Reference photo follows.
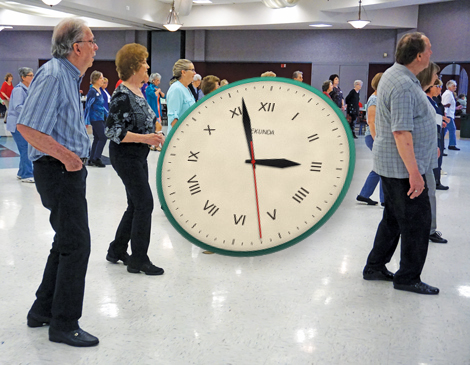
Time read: **2:56:27**
